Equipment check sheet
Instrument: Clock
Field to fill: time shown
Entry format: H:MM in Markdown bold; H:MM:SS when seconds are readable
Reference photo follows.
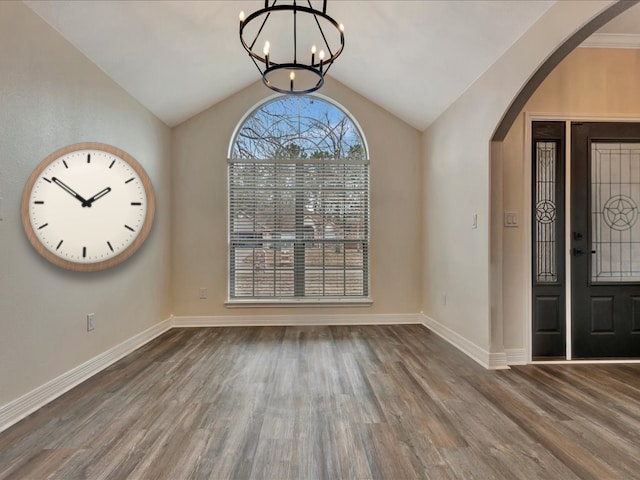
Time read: **1:51**
